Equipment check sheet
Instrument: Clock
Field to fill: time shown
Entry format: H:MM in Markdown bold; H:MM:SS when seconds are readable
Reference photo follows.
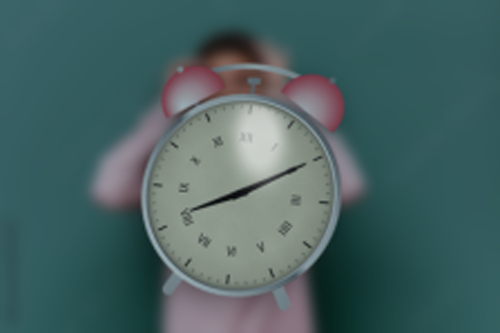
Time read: **8:10**
